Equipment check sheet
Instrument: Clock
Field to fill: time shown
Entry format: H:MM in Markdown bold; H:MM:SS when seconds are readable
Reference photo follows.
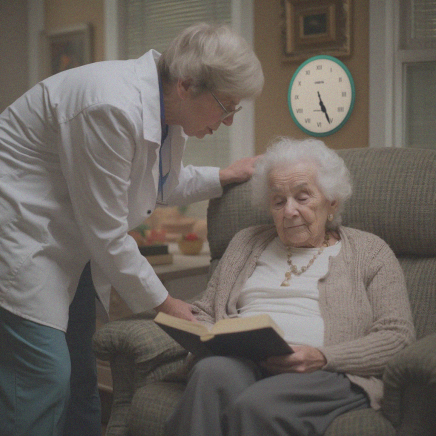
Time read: **5:26**
